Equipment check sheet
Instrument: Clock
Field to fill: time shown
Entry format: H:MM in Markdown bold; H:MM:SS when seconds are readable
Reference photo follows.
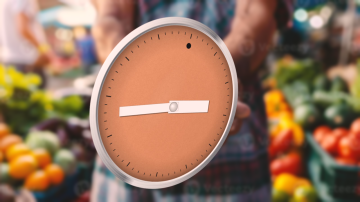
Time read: **2:43**
